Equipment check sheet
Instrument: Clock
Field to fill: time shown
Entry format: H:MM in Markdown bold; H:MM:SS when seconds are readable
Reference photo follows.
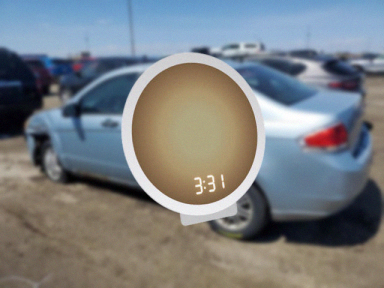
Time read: **3:31**
